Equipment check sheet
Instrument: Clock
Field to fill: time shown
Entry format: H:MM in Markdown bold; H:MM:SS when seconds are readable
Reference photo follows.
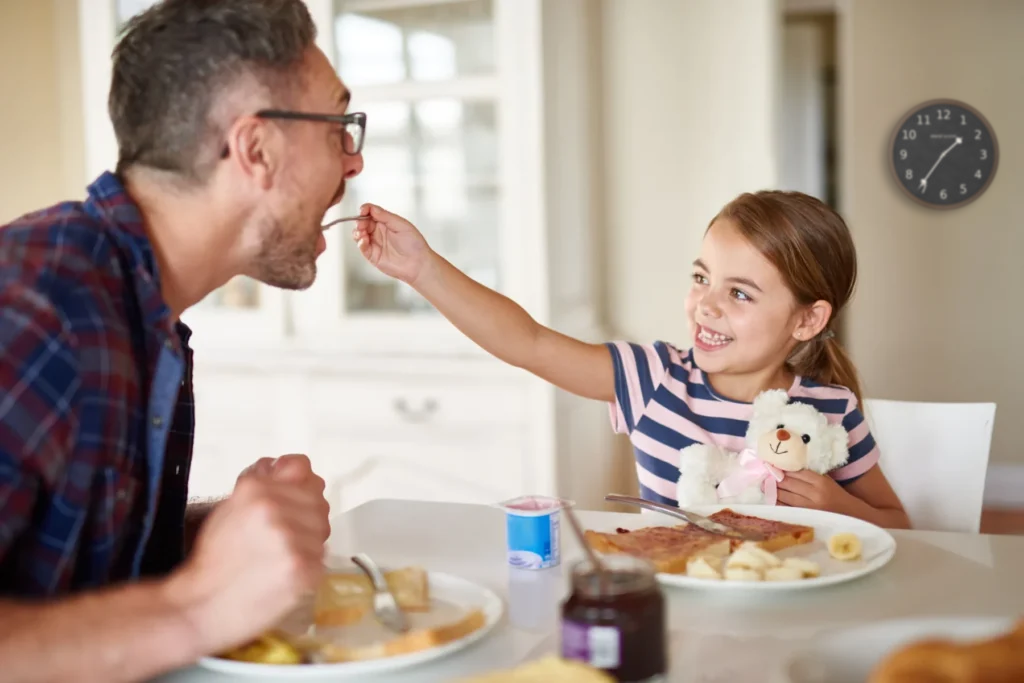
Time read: **1:36**
